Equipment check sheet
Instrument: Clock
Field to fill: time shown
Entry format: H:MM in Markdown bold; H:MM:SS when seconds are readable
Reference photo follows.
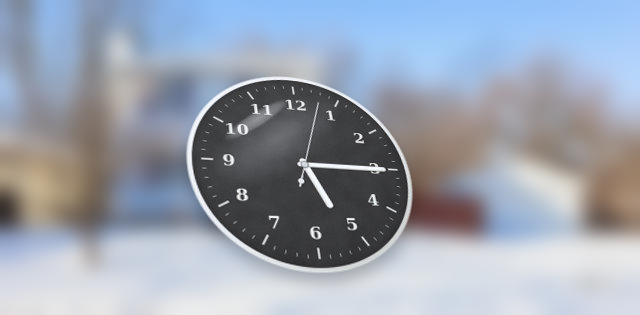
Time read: **5:15:03**
